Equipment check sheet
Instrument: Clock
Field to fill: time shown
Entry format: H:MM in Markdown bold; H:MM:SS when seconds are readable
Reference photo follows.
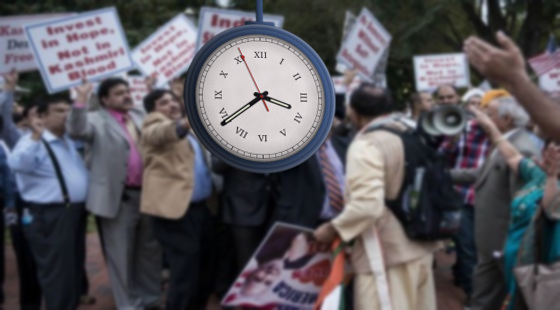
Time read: **3:38:56**
